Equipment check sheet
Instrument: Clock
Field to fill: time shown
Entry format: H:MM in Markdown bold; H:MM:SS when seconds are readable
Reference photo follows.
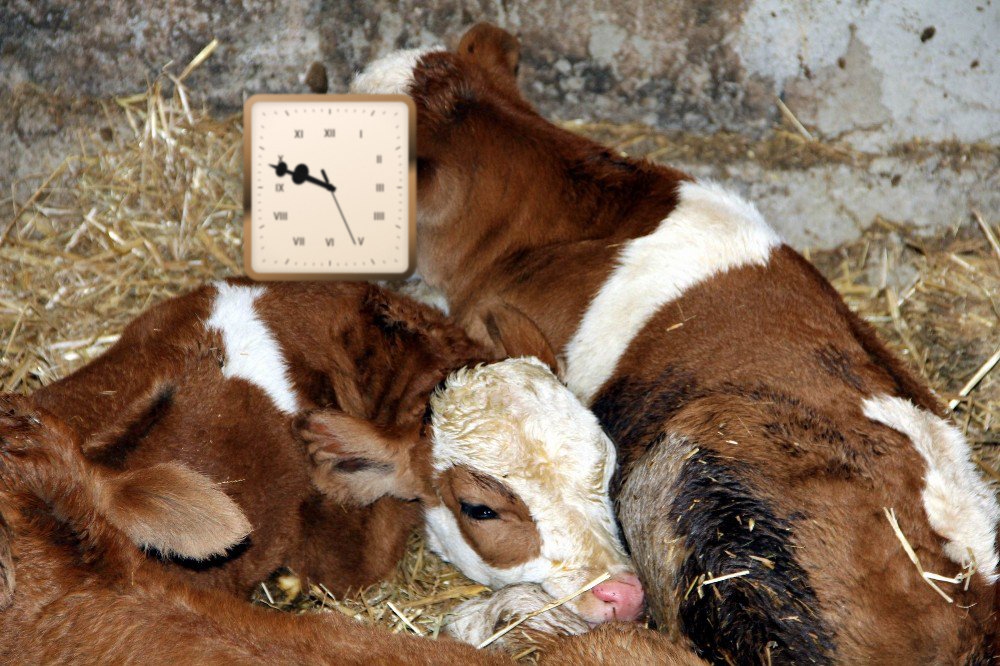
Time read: **9:48:26**
